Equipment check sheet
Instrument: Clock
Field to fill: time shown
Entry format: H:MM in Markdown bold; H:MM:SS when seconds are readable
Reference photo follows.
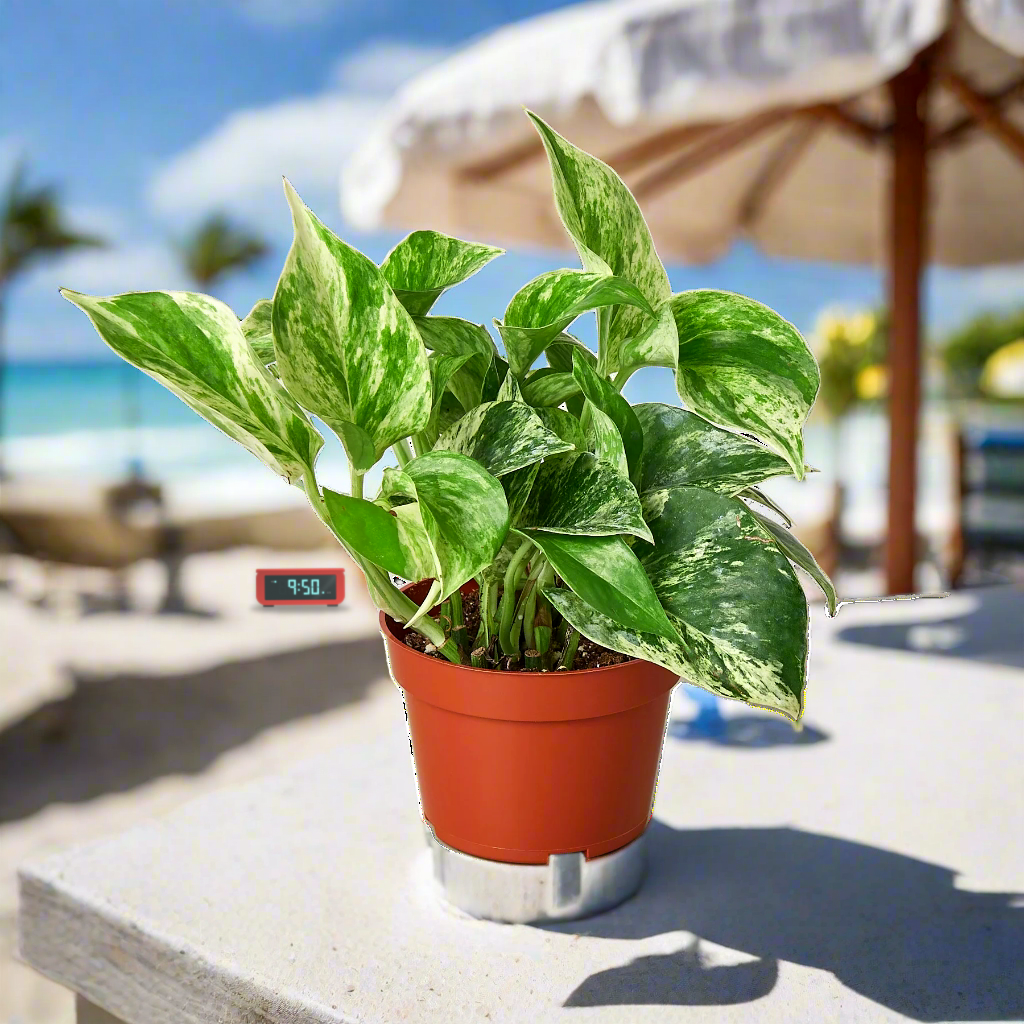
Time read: **9:50**
